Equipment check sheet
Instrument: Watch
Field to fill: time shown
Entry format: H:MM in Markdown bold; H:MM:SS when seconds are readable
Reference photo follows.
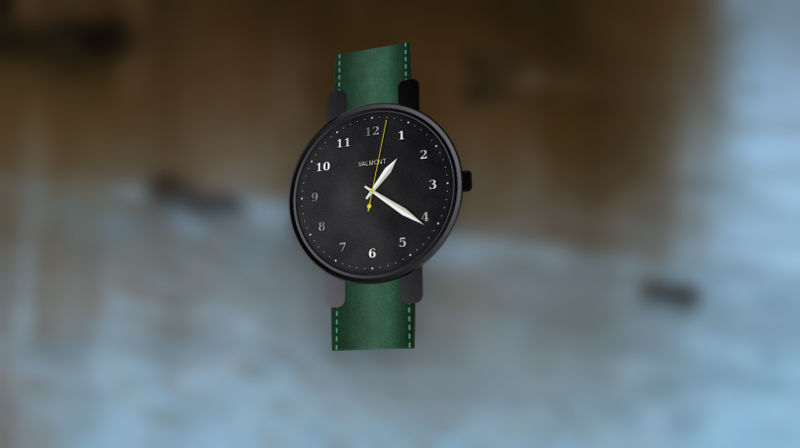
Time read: **1:21:02**
